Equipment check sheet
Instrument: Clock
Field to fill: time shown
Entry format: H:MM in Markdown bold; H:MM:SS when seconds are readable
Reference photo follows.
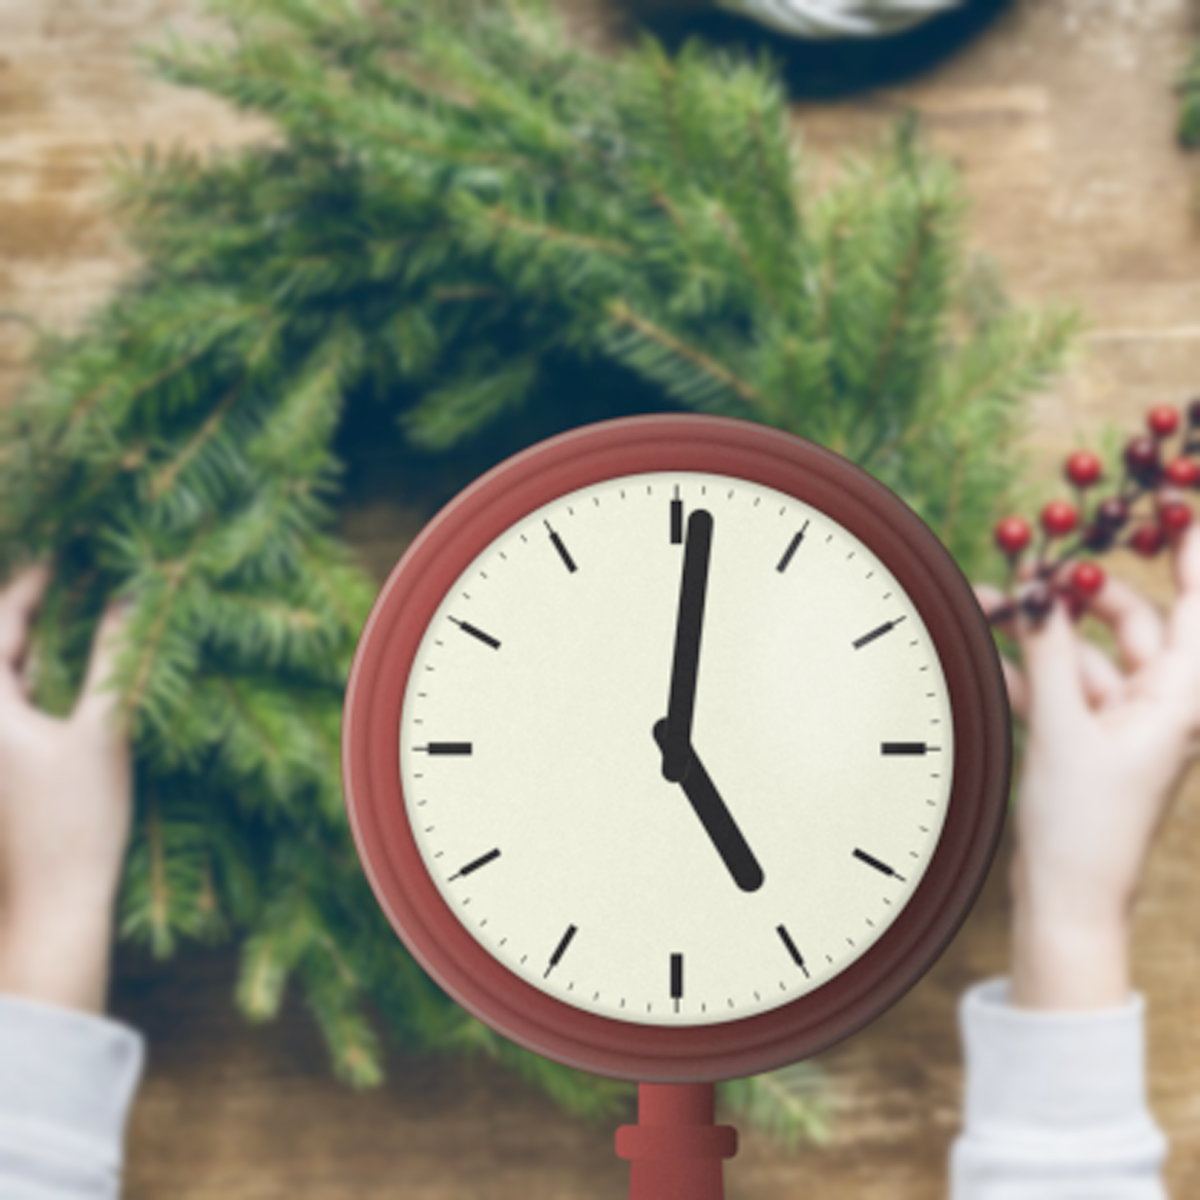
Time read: **5:01**
